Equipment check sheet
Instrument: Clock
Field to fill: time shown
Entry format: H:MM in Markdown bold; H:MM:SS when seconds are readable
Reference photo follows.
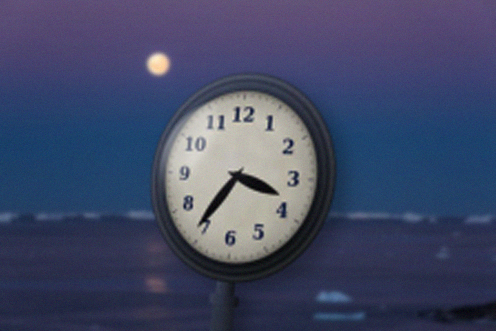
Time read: **3:36**
